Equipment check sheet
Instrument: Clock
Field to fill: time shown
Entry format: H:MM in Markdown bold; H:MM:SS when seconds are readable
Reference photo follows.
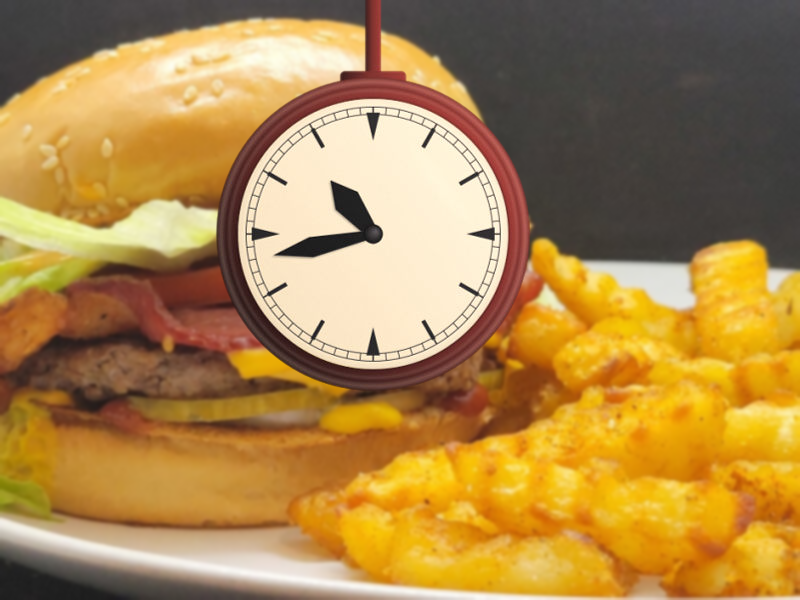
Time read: **10:43**
